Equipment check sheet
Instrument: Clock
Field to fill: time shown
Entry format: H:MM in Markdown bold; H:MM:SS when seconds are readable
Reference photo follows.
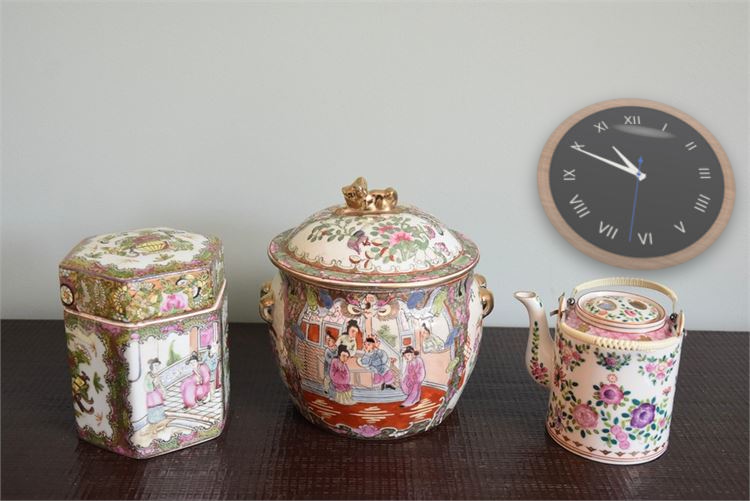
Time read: **10:49:32**
